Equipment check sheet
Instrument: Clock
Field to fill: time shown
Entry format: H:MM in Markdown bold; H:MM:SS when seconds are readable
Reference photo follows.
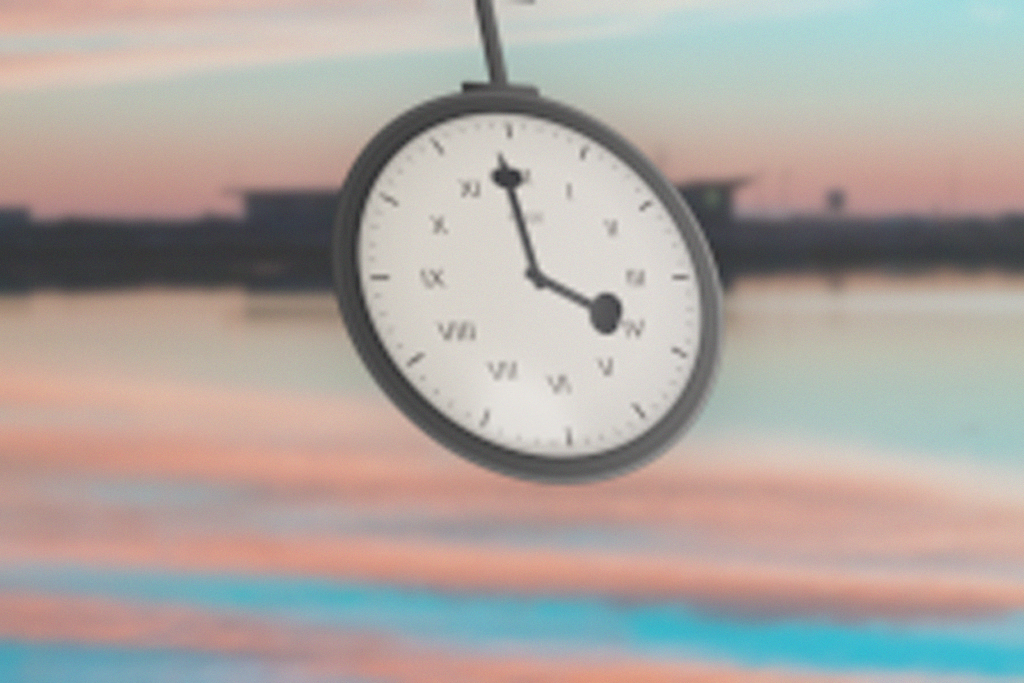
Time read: **3:59**
